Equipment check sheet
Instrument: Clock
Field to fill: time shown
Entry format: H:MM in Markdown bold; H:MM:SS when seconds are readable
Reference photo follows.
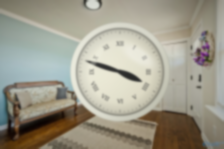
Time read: **3:48**
